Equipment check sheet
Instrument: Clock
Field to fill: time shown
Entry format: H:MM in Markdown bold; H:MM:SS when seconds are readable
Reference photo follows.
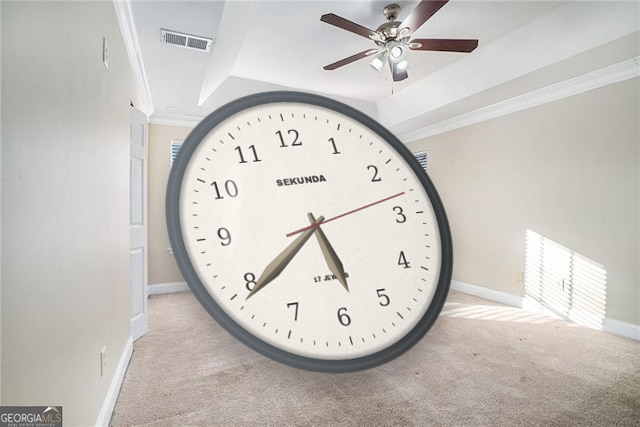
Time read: **5:39:13**
